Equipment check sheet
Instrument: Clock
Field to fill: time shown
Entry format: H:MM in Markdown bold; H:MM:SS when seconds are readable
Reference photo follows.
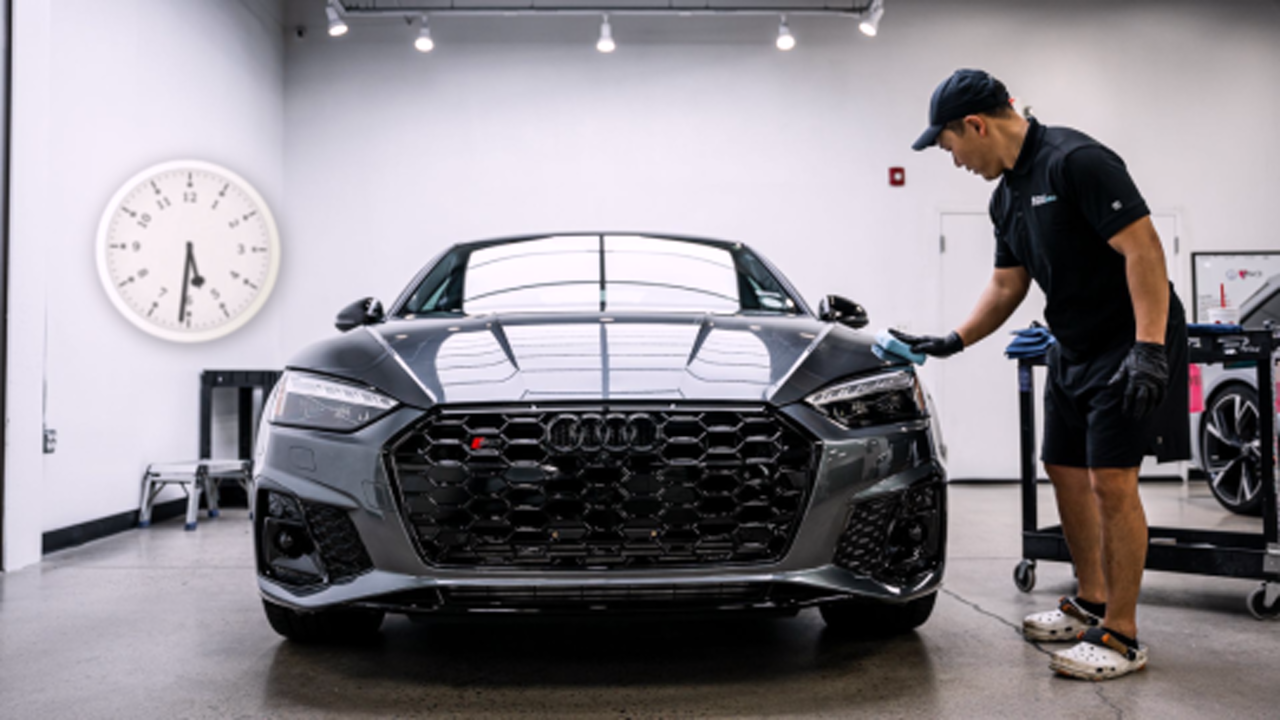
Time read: **5:31**
